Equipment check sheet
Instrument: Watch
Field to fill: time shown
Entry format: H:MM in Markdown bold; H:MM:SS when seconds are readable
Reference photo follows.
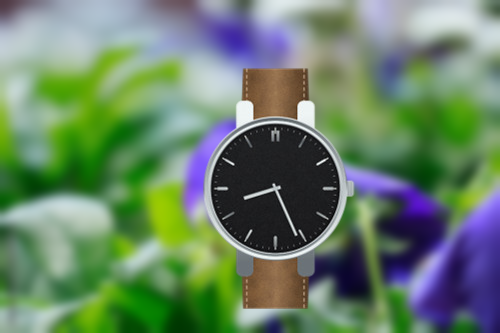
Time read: **8:26**
